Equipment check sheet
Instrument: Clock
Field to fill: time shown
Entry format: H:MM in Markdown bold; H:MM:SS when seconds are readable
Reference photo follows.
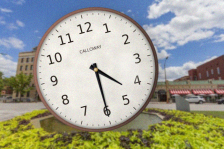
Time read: **4:30**
